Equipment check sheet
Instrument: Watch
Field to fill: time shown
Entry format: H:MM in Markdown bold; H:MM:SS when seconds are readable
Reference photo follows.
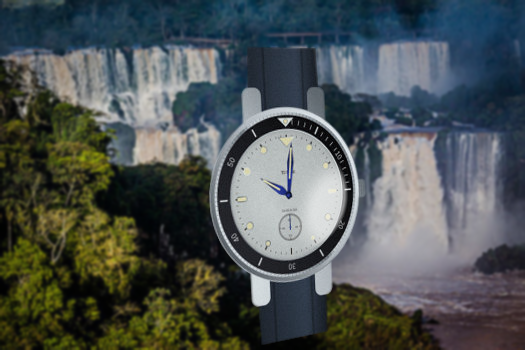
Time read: **10:01**
